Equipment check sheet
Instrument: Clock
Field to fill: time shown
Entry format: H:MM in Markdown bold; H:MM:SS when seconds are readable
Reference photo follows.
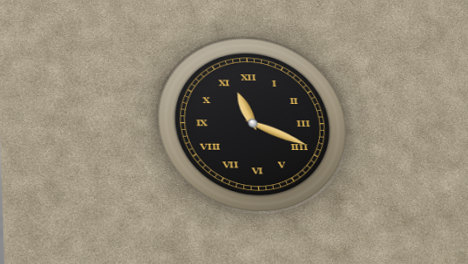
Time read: **11:19**
